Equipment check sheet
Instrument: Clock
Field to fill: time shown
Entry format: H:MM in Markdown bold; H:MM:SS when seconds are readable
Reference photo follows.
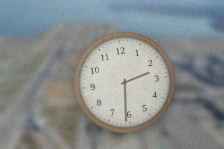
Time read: **2:31**
